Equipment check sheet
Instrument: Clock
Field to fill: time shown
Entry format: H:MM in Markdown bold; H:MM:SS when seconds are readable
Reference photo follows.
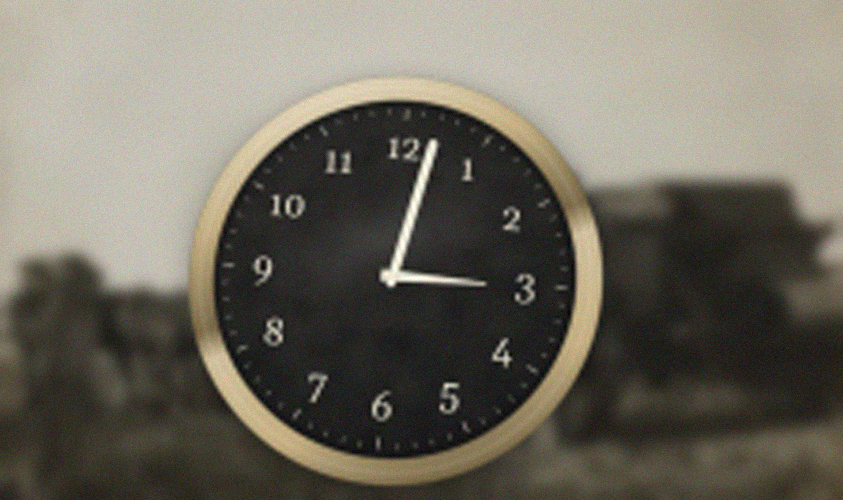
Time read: **3:02**
